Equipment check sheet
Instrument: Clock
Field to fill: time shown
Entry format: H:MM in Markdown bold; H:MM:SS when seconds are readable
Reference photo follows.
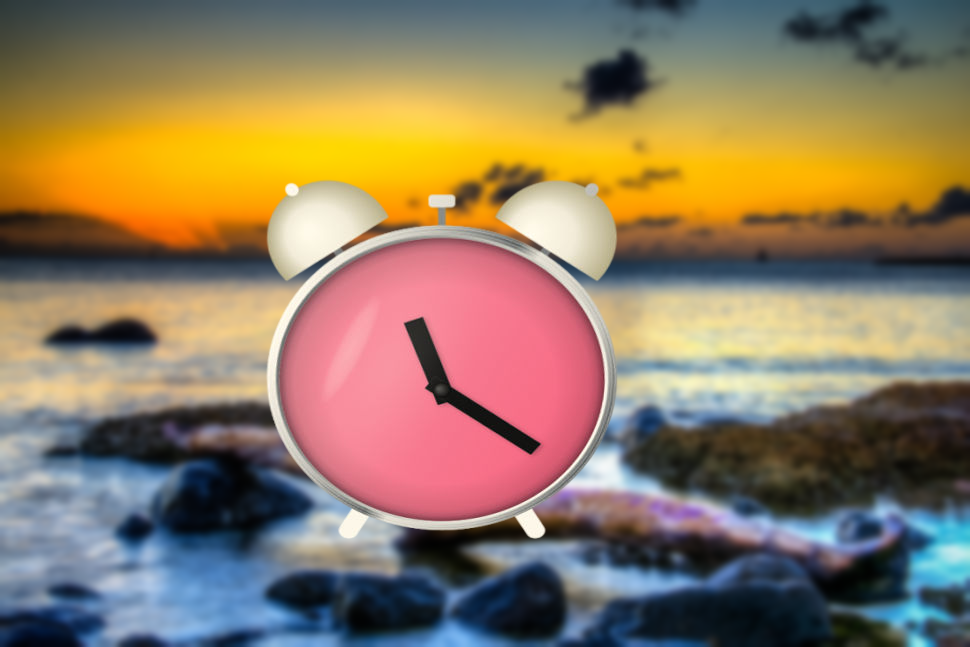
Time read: **11:21**
